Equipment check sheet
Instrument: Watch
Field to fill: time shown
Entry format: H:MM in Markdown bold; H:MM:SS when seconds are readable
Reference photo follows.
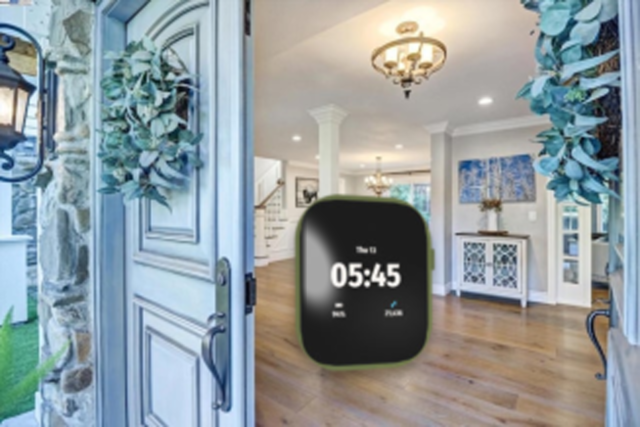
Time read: **5:45**
